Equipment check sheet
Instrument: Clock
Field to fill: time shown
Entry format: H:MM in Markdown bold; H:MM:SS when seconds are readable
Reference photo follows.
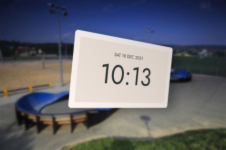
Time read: **10:13**
